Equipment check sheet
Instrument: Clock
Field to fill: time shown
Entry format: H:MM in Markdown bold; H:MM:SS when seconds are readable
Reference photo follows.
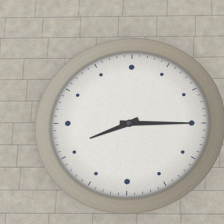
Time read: **8:15**
